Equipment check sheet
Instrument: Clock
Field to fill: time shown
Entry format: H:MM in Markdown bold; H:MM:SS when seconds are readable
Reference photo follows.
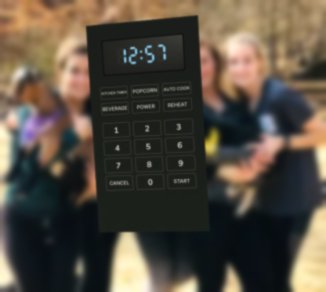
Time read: **12:57**
